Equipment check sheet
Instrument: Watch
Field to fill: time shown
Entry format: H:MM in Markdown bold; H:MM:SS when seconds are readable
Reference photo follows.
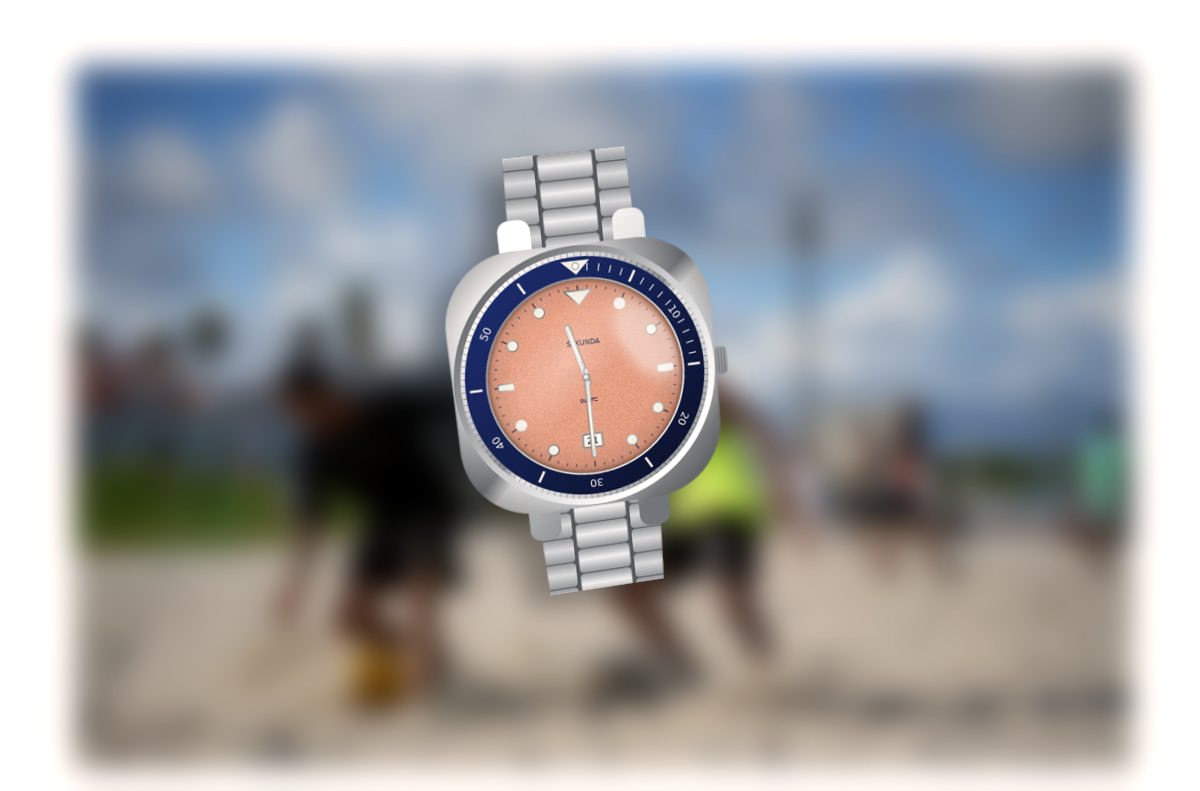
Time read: **11:30**
